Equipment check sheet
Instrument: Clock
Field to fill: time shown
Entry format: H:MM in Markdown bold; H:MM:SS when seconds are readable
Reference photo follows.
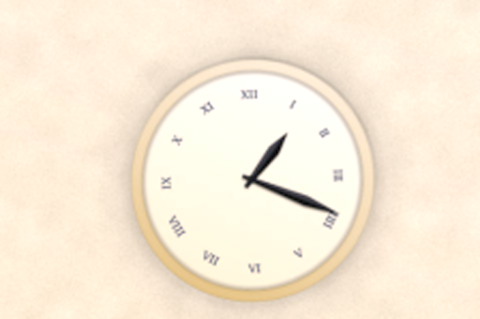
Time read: **1:19**
